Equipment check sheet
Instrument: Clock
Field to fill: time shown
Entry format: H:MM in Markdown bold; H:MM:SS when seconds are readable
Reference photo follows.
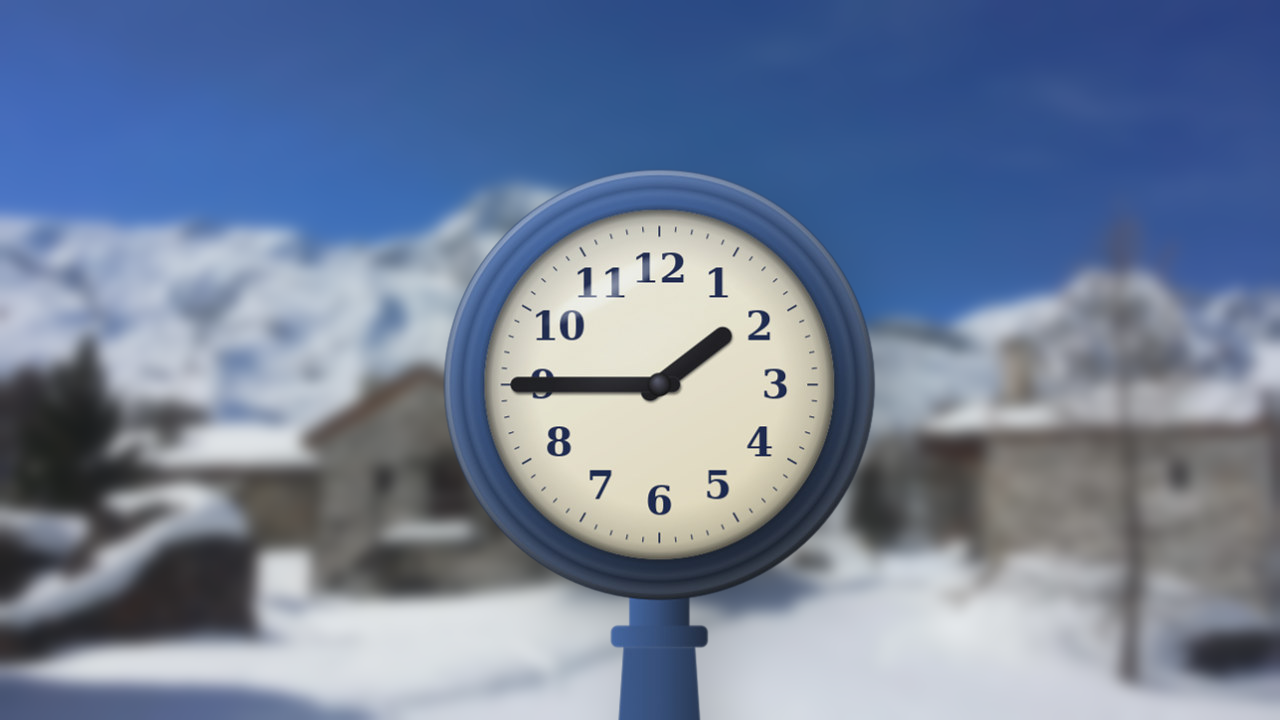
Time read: **1:45**
